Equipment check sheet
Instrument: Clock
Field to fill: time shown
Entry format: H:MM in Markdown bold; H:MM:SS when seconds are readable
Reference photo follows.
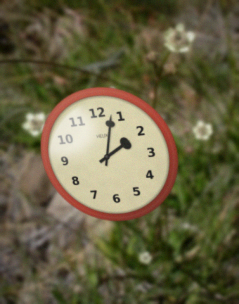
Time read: **2:03**
